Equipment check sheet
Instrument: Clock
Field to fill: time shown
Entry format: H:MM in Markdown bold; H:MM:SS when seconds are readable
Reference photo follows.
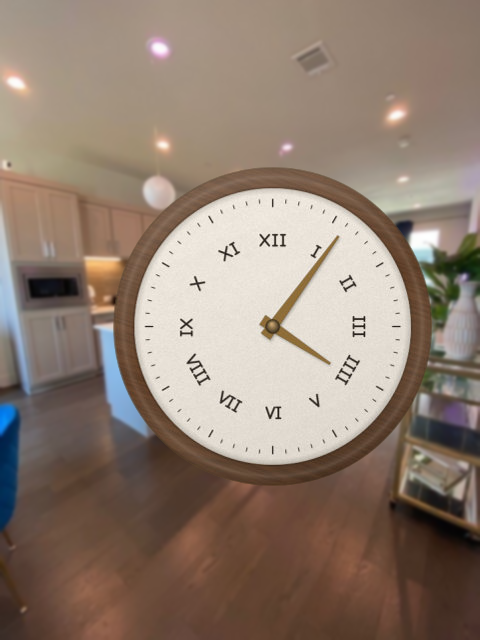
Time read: **4:06**
